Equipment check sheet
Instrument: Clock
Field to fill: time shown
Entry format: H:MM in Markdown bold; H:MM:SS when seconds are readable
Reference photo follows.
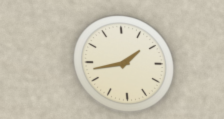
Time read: **1:43**
